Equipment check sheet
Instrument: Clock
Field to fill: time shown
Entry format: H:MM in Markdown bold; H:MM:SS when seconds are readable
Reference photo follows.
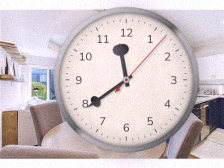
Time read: **11:39:07**
